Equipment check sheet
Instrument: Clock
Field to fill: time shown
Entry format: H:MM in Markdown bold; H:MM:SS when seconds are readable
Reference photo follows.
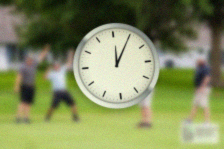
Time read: **12:05**
